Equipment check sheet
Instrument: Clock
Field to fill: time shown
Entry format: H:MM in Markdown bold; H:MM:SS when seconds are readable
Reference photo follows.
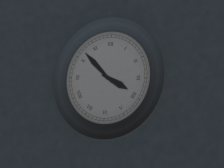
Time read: **3:52**
